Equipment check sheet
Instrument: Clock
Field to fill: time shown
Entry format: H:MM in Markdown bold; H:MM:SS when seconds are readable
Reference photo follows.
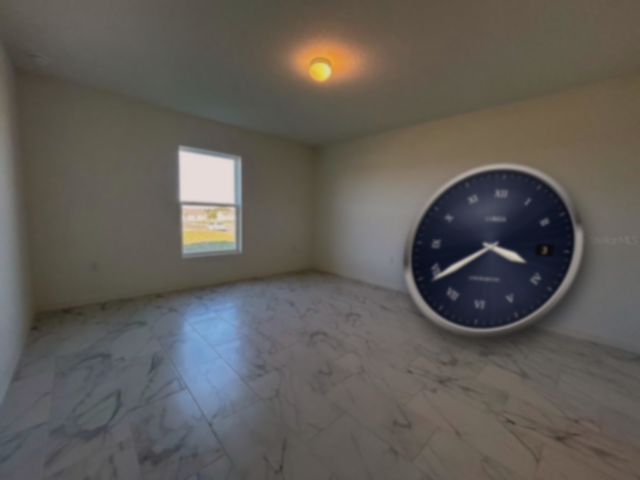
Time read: **3:39**
